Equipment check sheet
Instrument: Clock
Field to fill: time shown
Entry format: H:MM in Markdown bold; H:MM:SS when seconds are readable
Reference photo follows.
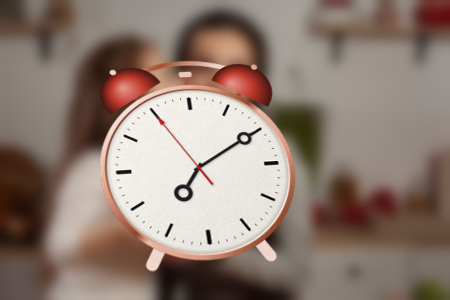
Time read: **7:09:55**
